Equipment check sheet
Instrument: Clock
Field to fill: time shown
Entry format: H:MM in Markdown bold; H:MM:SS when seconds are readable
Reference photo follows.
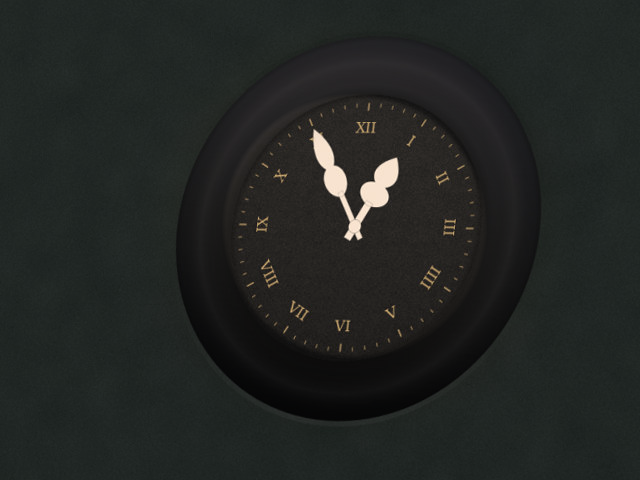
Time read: **12:55**
